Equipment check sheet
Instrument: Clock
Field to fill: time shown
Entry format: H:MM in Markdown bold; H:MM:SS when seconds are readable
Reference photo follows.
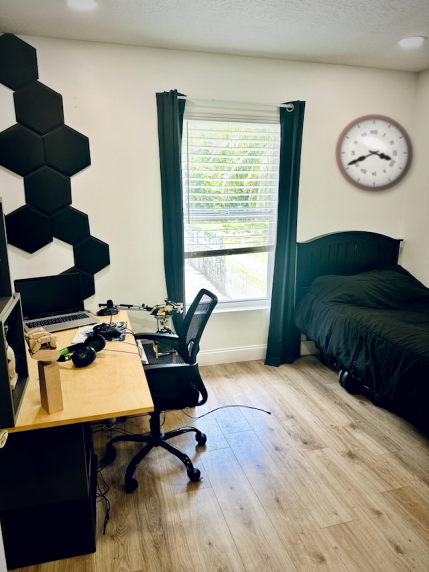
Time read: **3:41**
